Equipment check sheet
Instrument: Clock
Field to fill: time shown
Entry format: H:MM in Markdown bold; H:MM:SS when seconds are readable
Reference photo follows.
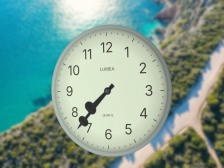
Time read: **7:37**
